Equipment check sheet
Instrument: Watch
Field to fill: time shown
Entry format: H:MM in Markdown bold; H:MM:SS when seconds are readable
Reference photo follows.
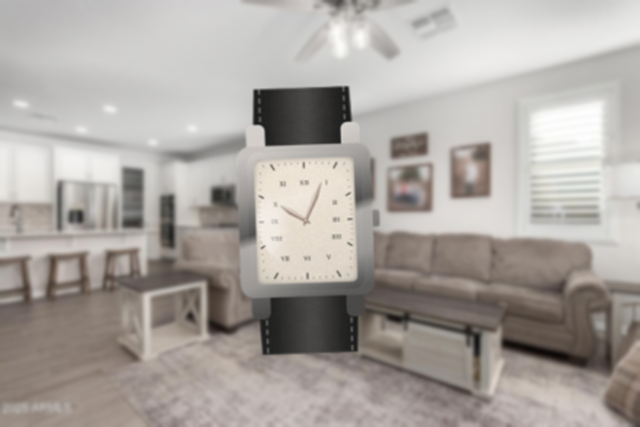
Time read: **10:04**
